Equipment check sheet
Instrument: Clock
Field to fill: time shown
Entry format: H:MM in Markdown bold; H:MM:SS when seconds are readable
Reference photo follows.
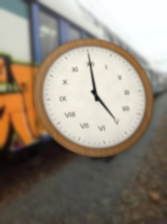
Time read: **5:00**
